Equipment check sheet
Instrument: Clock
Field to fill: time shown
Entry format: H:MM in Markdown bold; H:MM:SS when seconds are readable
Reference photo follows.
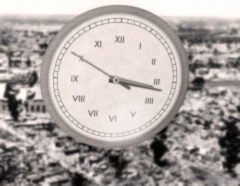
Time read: **3:16:50**
